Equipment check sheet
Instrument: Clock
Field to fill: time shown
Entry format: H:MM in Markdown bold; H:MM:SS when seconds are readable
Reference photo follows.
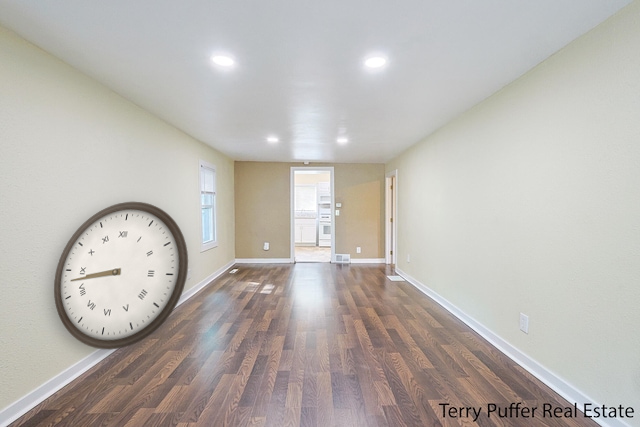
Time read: **8:43**
